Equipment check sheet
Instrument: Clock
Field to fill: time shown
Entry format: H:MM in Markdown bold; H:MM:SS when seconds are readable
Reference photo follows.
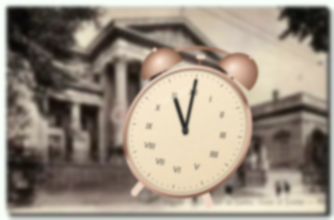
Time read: **11:00**
